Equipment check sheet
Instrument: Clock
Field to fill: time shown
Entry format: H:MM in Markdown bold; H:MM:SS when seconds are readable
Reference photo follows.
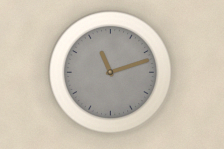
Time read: **11:12**
